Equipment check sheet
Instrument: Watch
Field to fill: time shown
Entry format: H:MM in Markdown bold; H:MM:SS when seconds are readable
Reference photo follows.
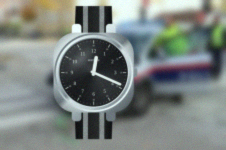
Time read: **12:19**
